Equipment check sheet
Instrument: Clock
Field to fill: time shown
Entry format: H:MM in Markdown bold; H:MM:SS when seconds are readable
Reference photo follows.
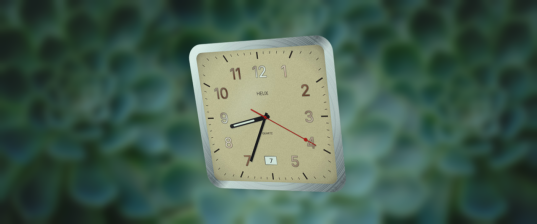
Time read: **8:34:20**
